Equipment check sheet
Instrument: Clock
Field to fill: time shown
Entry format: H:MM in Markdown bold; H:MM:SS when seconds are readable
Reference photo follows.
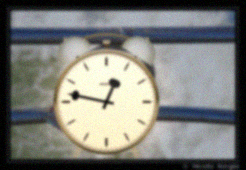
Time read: **12:47**
